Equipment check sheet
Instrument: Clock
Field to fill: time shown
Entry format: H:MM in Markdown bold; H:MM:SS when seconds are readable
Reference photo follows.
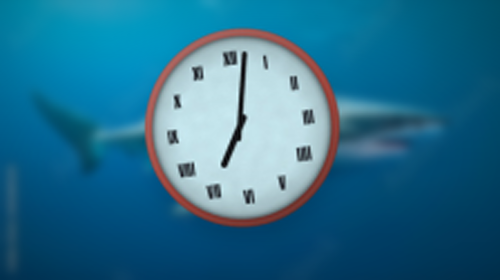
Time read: **7:02**
